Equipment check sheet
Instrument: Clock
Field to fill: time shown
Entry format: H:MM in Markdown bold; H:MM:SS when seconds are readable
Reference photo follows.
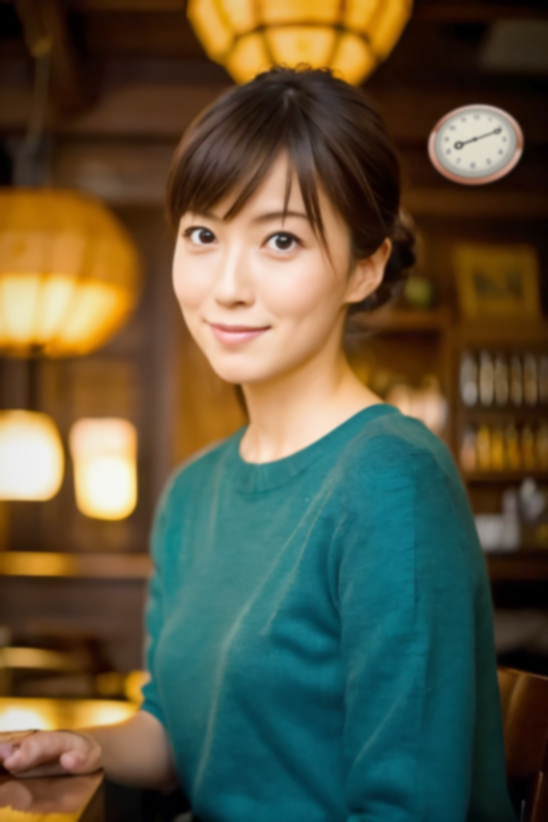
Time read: **8:11**
